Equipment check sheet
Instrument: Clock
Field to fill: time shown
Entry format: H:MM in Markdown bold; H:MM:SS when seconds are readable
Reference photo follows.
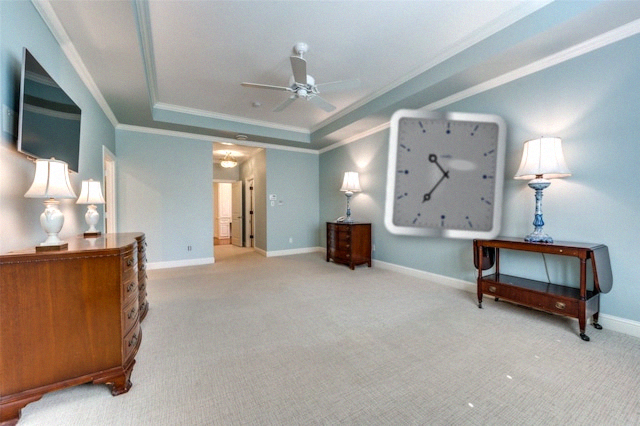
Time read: **10:36**
